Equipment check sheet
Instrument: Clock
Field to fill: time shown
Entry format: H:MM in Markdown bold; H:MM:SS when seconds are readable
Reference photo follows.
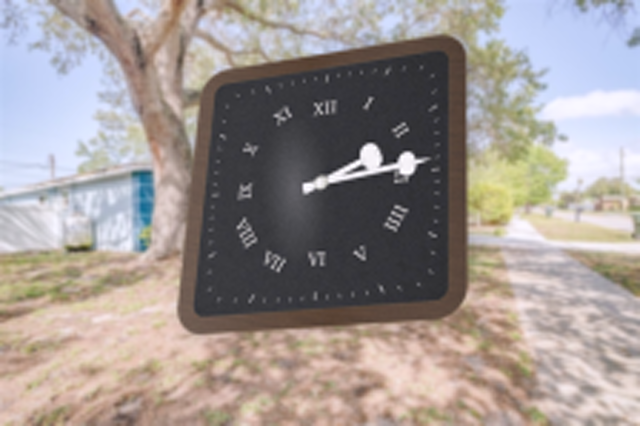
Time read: **2:14**
